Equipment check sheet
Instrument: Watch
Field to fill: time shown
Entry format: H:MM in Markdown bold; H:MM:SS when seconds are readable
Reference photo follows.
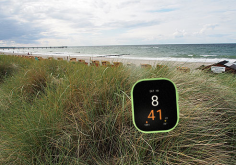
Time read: **8:41**
